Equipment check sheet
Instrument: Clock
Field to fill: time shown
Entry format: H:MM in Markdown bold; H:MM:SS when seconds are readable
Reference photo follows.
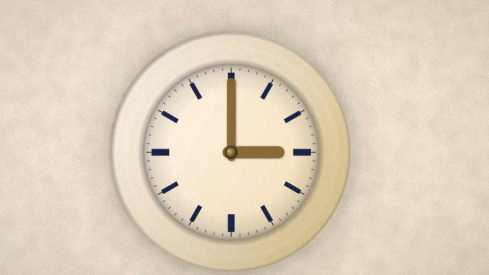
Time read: **3:00**
